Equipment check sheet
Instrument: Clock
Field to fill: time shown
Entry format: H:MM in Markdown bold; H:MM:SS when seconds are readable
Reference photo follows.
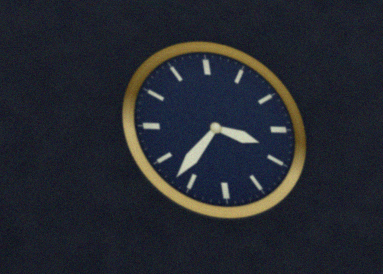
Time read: **3:37**
